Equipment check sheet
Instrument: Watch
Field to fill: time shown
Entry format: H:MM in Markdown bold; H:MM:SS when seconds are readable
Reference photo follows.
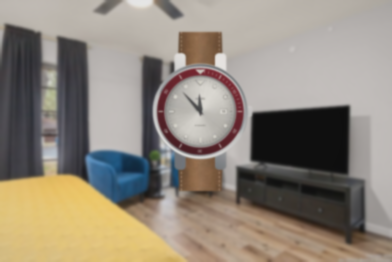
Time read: **11:53**
